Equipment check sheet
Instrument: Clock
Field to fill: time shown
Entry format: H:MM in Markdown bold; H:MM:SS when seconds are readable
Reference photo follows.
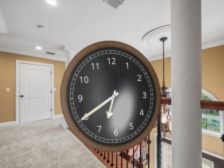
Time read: **6:40**
